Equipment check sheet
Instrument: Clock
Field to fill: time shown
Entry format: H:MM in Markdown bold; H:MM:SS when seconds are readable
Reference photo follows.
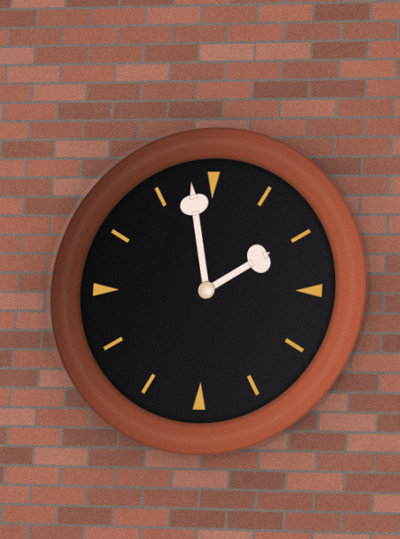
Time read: **1:58**
